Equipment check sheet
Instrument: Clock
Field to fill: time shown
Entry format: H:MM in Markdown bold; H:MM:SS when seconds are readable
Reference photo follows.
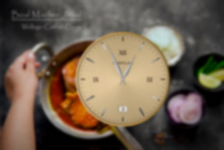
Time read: **12:56**
